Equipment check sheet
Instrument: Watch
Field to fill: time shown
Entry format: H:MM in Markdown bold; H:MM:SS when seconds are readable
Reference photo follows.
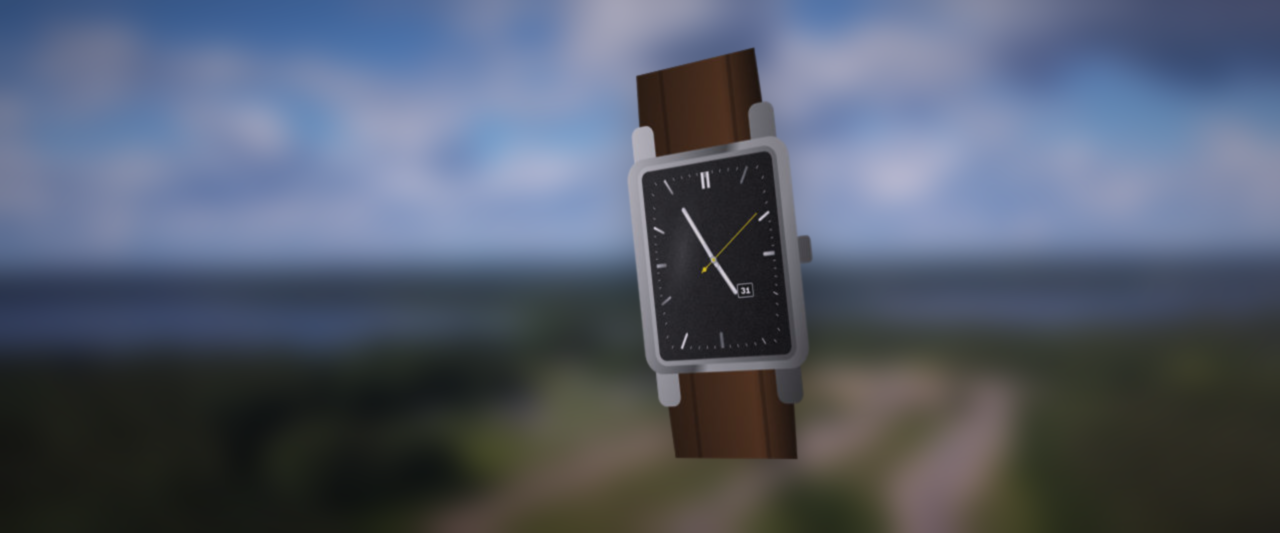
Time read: **4:55:09**
